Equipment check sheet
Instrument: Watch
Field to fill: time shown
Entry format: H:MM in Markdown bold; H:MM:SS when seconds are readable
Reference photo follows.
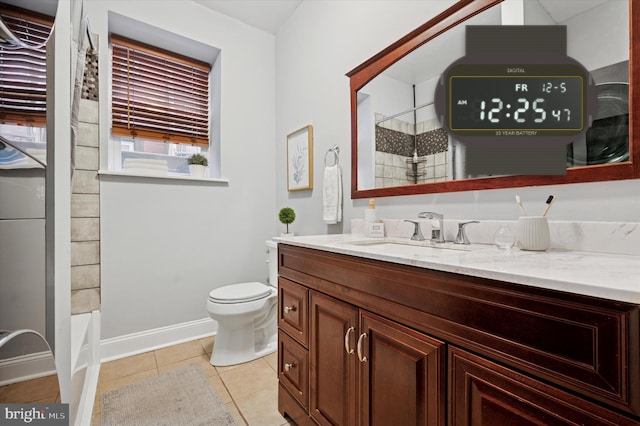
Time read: **12:25:47**
